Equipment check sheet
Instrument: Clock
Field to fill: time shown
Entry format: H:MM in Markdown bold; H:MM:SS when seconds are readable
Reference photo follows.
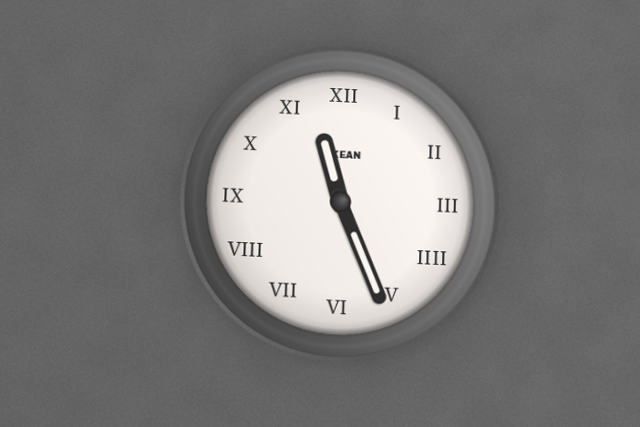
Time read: **11:26**
